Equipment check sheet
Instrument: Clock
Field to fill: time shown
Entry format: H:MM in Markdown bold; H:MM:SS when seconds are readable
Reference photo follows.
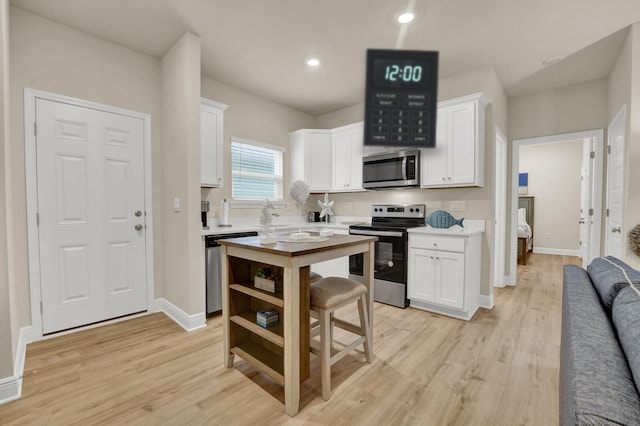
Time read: **12:00**
